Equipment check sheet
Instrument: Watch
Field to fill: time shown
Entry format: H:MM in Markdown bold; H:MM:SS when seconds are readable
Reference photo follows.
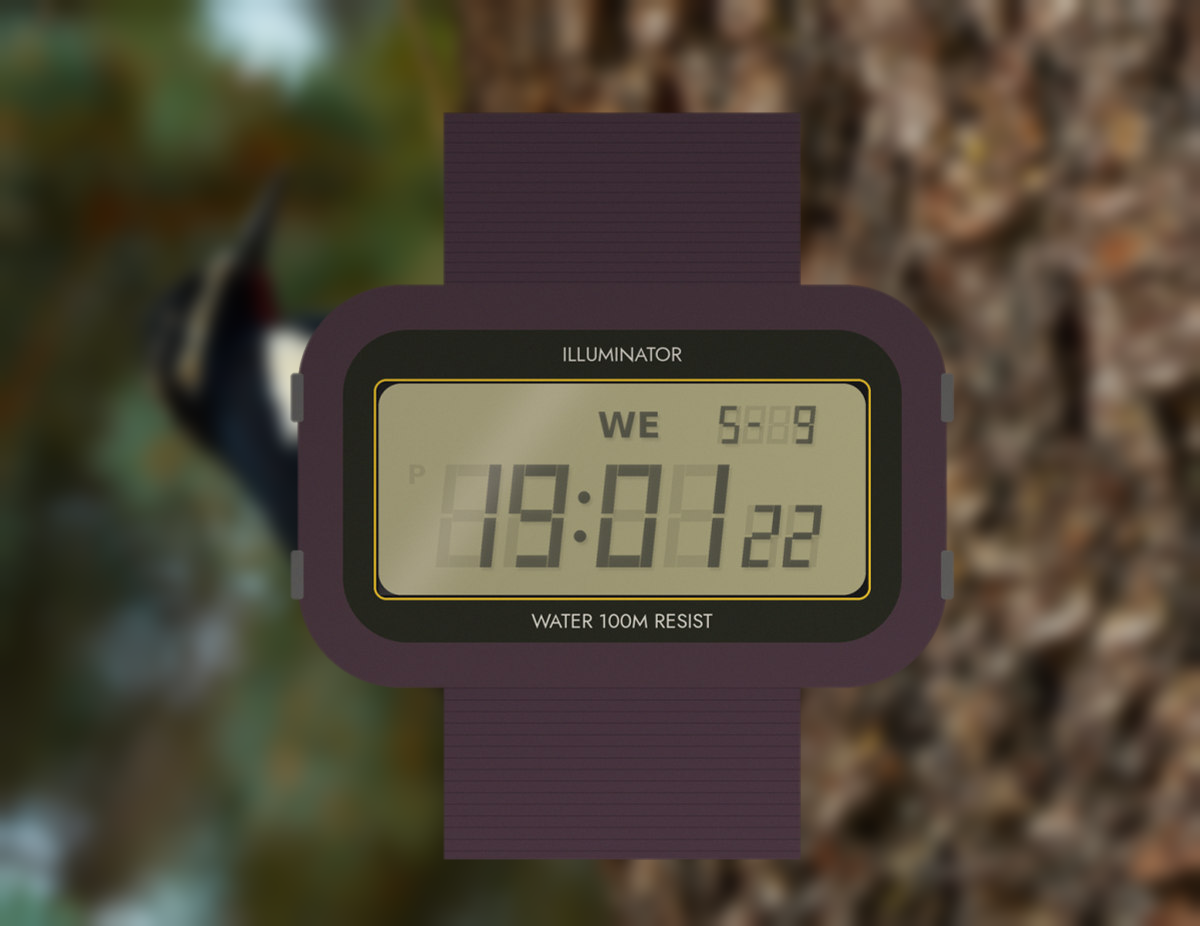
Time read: **19:01:22**
